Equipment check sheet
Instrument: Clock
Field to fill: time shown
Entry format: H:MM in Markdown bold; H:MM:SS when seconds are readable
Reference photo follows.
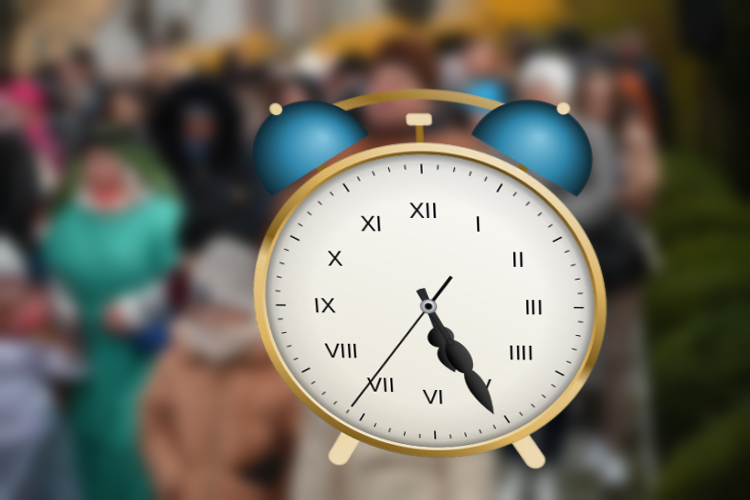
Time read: **5:25:36**
